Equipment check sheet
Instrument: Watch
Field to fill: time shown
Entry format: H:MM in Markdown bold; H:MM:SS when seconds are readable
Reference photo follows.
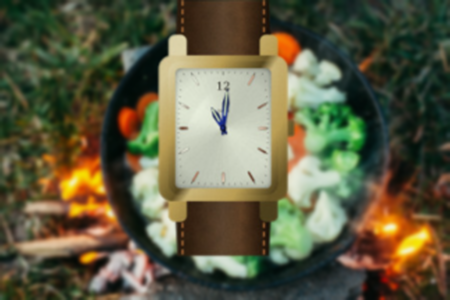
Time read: **11:01**
